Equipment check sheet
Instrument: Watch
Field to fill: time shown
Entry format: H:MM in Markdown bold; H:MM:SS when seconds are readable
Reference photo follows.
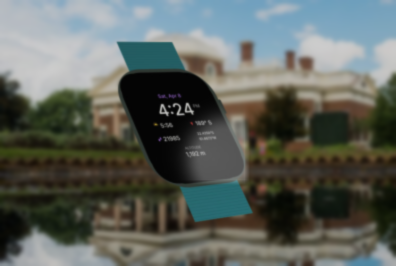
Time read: **4:24**
